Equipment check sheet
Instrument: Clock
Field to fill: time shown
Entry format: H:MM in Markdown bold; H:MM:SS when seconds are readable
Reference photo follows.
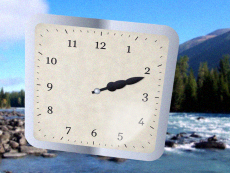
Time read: **2:11**
